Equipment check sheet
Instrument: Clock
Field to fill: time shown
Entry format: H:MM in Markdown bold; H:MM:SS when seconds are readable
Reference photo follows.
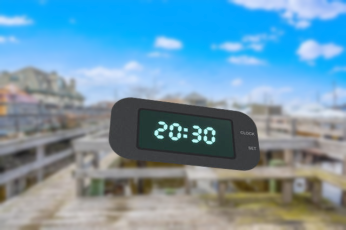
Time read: **20:30**
